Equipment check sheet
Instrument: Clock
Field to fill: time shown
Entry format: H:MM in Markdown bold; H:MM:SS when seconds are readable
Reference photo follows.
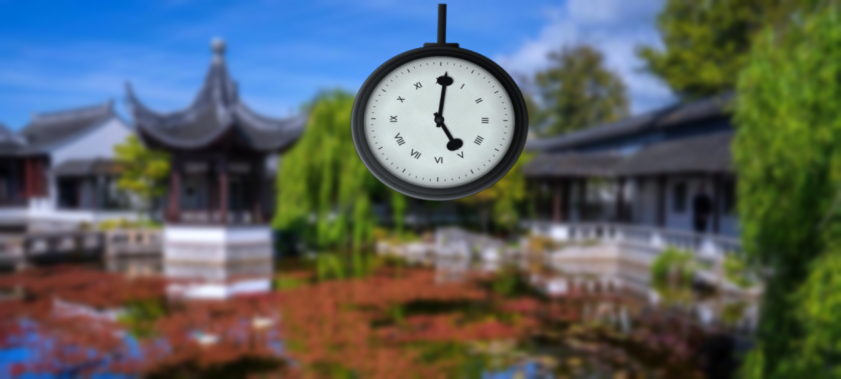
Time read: **5:01**
